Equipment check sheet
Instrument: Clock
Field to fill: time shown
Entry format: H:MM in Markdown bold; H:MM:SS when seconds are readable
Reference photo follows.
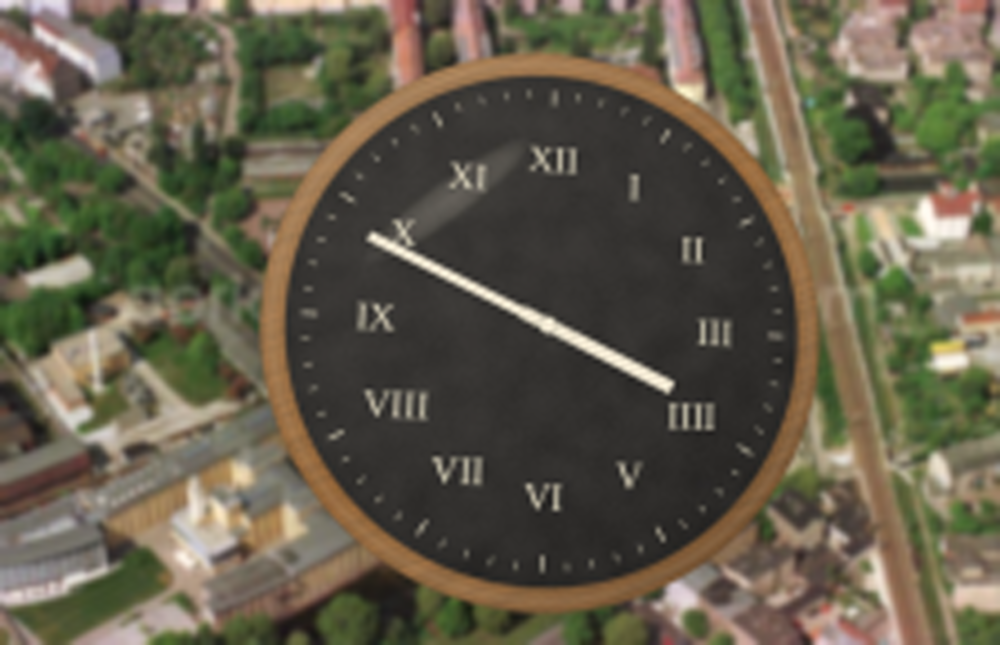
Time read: **3:49**
